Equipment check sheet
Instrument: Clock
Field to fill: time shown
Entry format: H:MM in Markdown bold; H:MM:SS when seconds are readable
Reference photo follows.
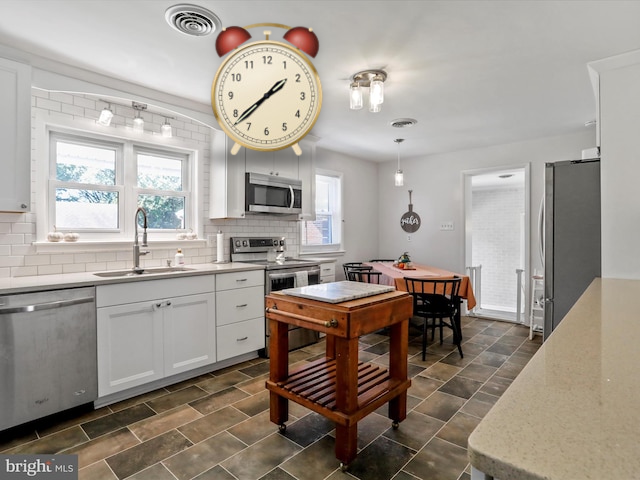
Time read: **1:38**
